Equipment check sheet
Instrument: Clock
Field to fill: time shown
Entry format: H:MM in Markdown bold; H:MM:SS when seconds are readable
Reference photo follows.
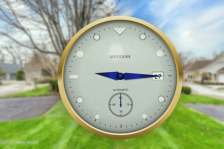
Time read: **9:15**
